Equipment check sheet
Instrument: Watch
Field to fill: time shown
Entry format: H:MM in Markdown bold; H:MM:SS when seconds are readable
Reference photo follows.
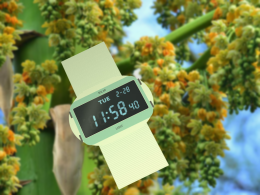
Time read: **11:58:40**
